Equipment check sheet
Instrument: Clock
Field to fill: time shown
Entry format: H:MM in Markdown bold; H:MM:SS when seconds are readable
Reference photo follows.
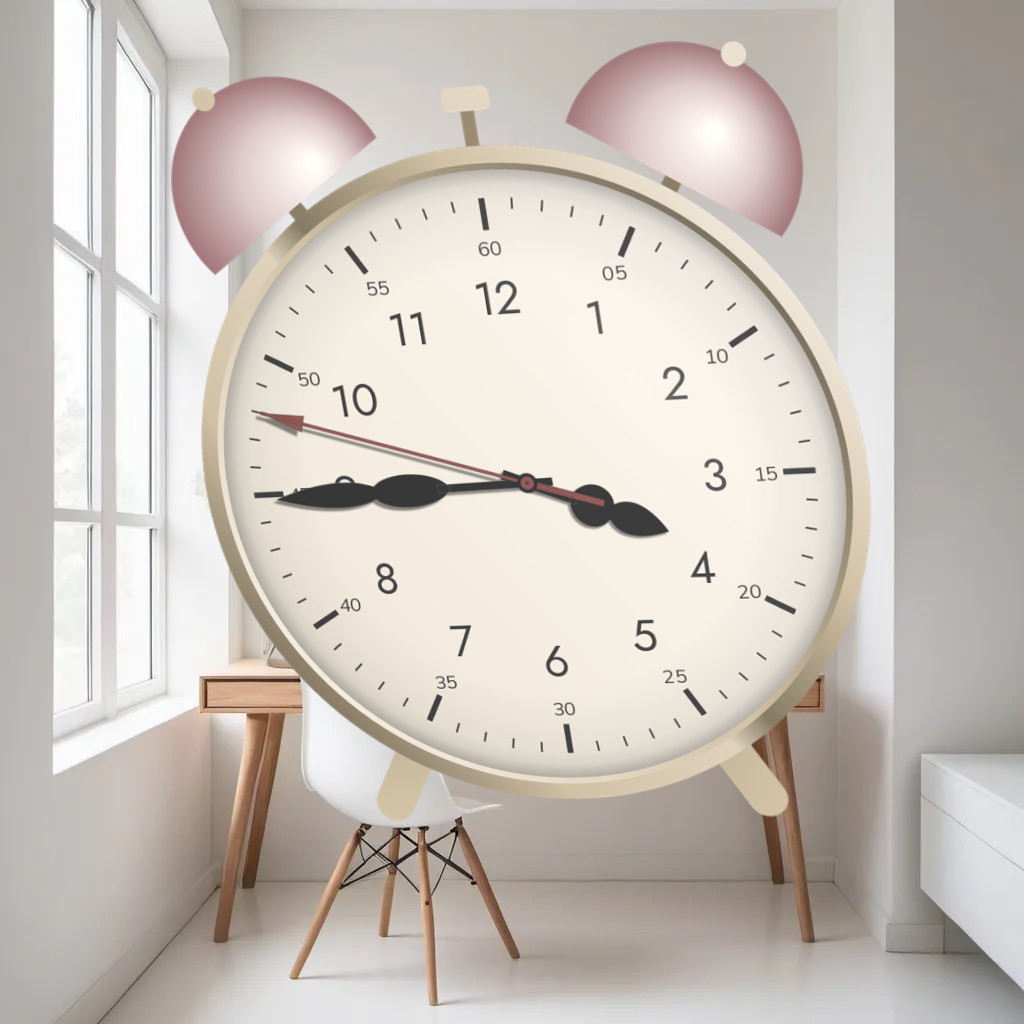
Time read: **3:44:48**
